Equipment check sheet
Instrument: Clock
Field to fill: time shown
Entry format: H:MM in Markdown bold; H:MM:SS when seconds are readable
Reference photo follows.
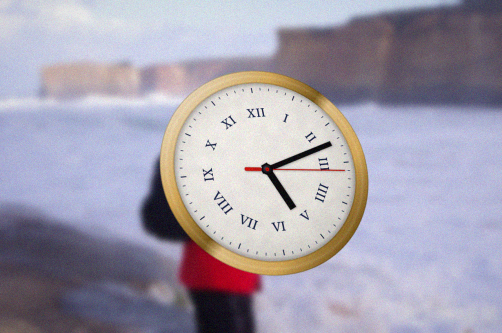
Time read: **5:12:16**
